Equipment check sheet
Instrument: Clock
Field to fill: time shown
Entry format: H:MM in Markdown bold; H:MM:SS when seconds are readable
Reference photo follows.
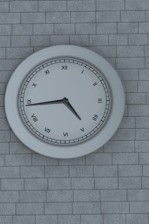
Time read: **4:44**
